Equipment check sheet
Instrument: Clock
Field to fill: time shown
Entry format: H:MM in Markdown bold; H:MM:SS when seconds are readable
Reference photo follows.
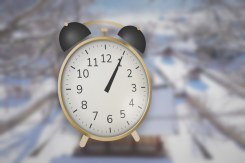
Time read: **1:05**
